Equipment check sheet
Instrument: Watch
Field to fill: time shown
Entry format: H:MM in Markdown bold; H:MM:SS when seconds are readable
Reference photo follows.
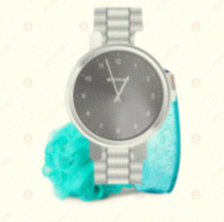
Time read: **12:57**
